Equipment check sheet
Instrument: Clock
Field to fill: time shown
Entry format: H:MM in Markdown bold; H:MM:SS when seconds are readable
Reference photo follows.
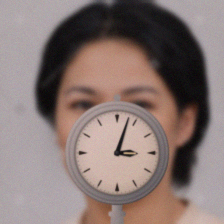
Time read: **3:03**
